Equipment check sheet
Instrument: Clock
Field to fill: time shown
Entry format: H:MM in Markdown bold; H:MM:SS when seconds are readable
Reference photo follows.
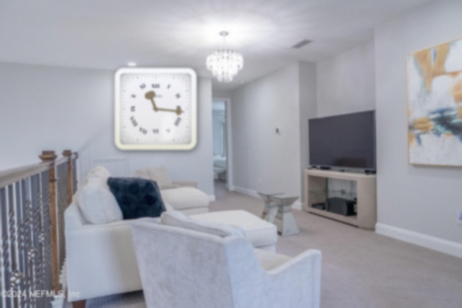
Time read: **11:16**
